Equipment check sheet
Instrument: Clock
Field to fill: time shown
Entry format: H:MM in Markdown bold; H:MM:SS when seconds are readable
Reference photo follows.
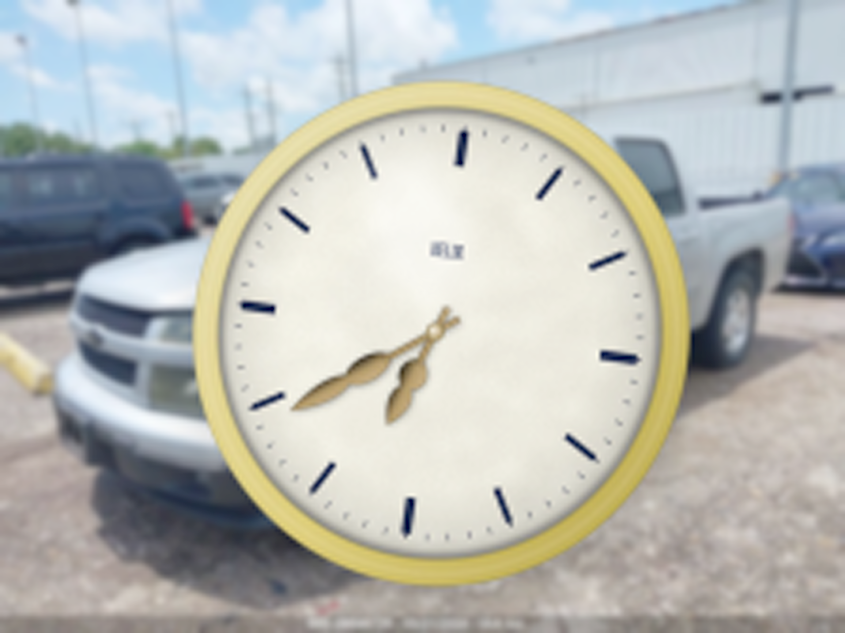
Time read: **6:39**
